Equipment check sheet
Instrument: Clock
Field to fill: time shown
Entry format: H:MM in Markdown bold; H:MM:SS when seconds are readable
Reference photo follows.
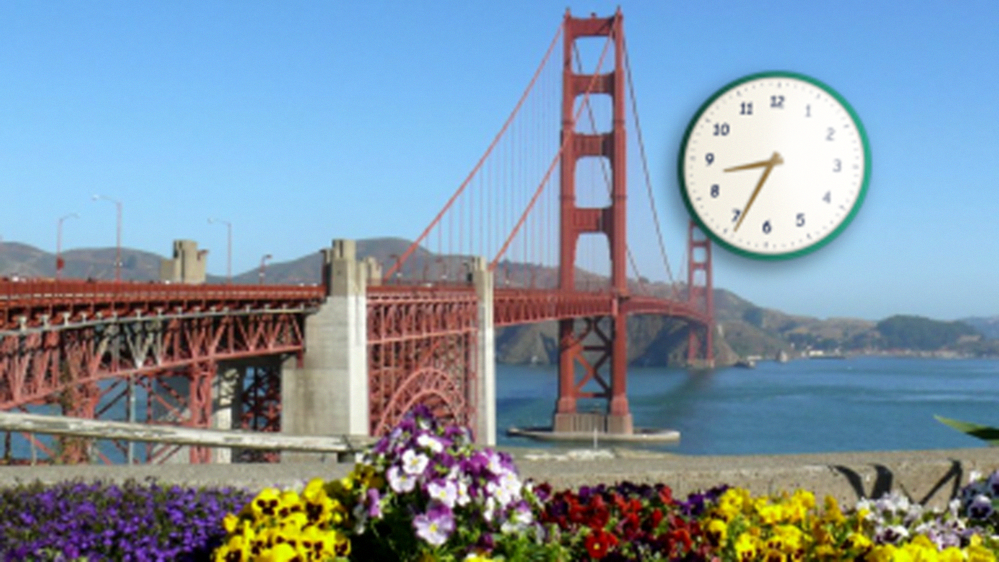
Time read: **8:34**
